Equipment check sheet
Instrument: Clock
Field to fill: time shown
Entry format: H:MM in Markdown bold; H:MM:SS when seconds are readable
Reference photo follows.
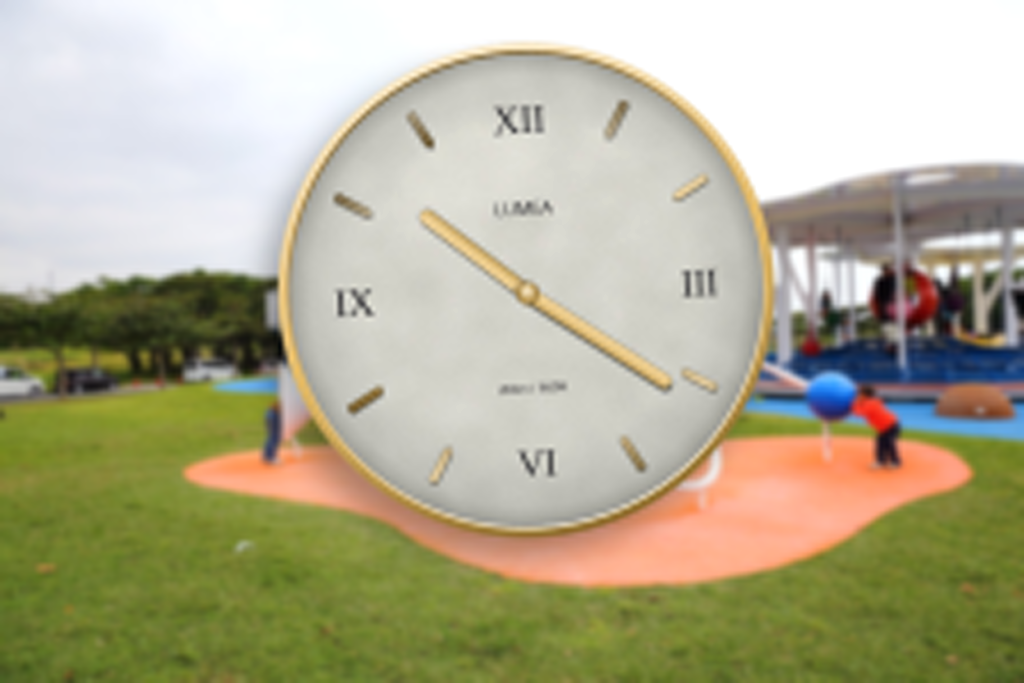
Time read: **10:21**
